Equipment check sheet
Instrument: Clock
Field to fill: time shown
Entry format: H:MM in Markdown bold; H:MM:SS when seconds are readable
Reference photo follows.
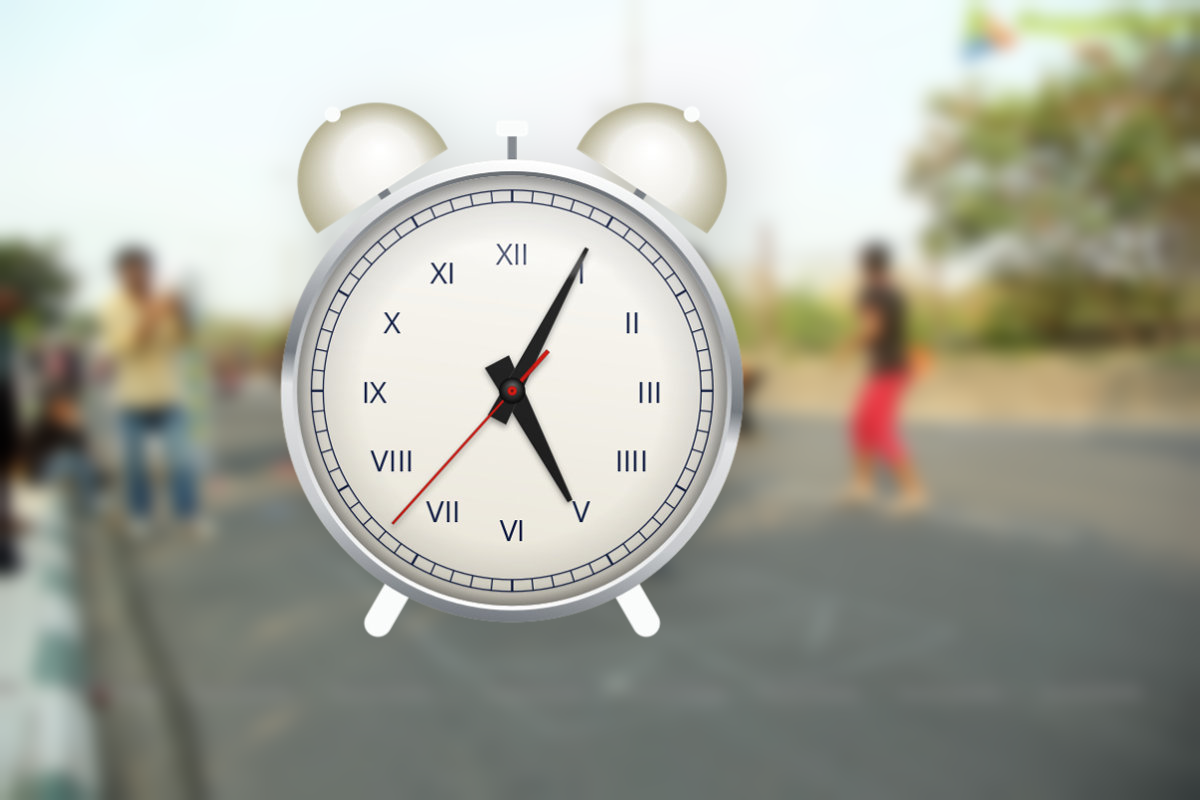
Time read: **5:04:37**
